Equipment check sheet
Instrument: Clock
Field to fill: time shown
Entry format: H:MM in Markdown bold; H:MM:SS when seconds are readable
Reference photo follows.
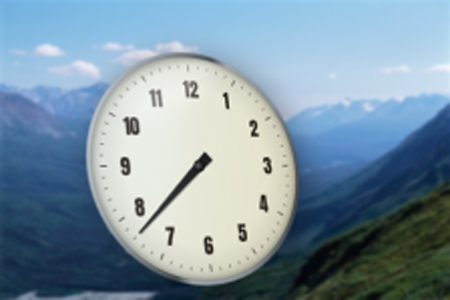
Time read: **7:38**
